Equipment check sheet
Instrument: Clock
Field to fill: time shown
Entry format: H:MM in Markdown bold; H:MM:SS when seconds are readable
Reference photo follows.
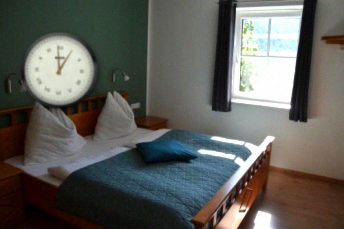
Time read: **12:59**
